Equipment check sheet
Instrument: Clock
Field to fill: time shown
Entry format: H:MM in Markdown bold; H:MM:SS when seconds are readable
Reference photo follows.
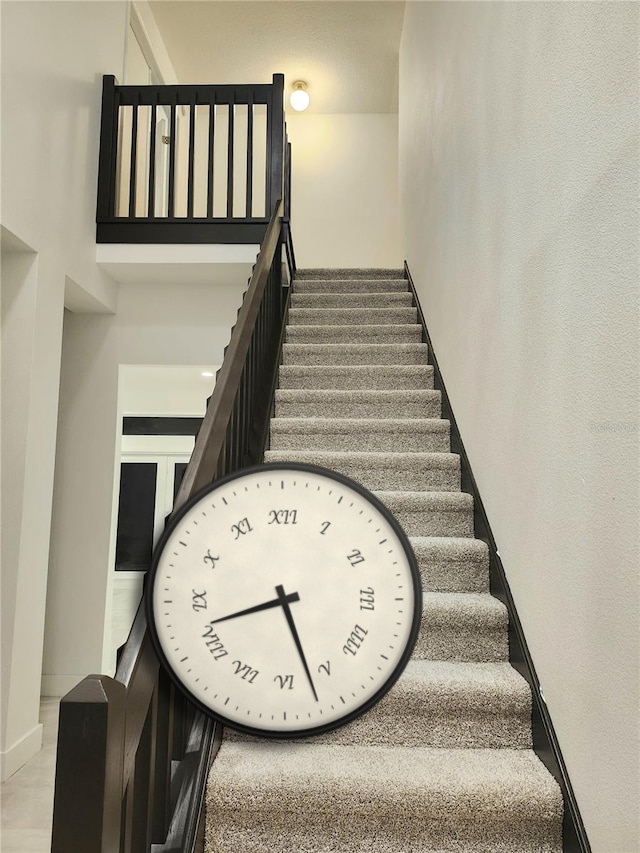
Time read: **8:27**
